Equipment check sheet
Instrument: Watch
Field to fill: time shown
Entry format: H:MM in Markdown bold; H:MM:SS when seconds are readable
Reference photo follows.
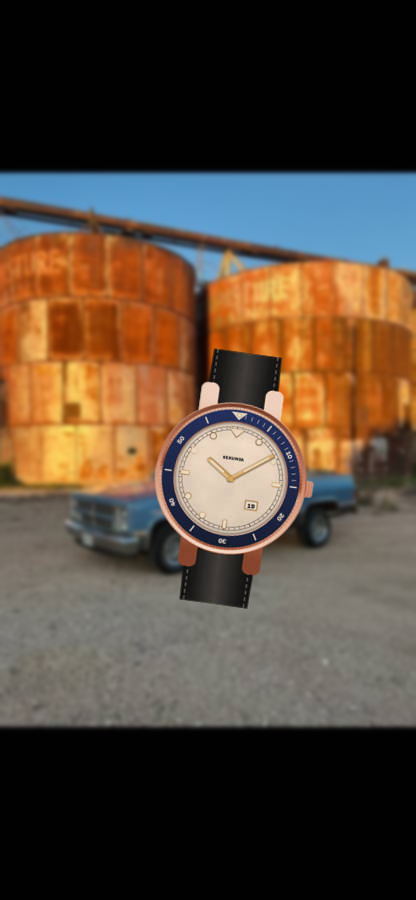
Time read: **10:09**
